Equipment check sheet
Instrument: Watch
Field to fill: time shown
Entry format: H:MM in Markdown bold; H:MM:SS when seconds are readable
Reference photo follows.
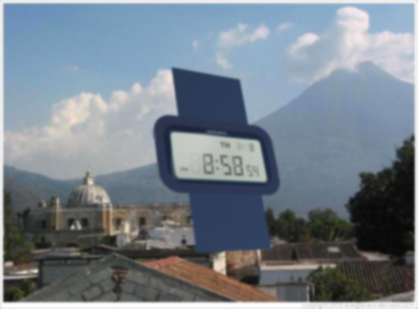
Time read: **8:58**
